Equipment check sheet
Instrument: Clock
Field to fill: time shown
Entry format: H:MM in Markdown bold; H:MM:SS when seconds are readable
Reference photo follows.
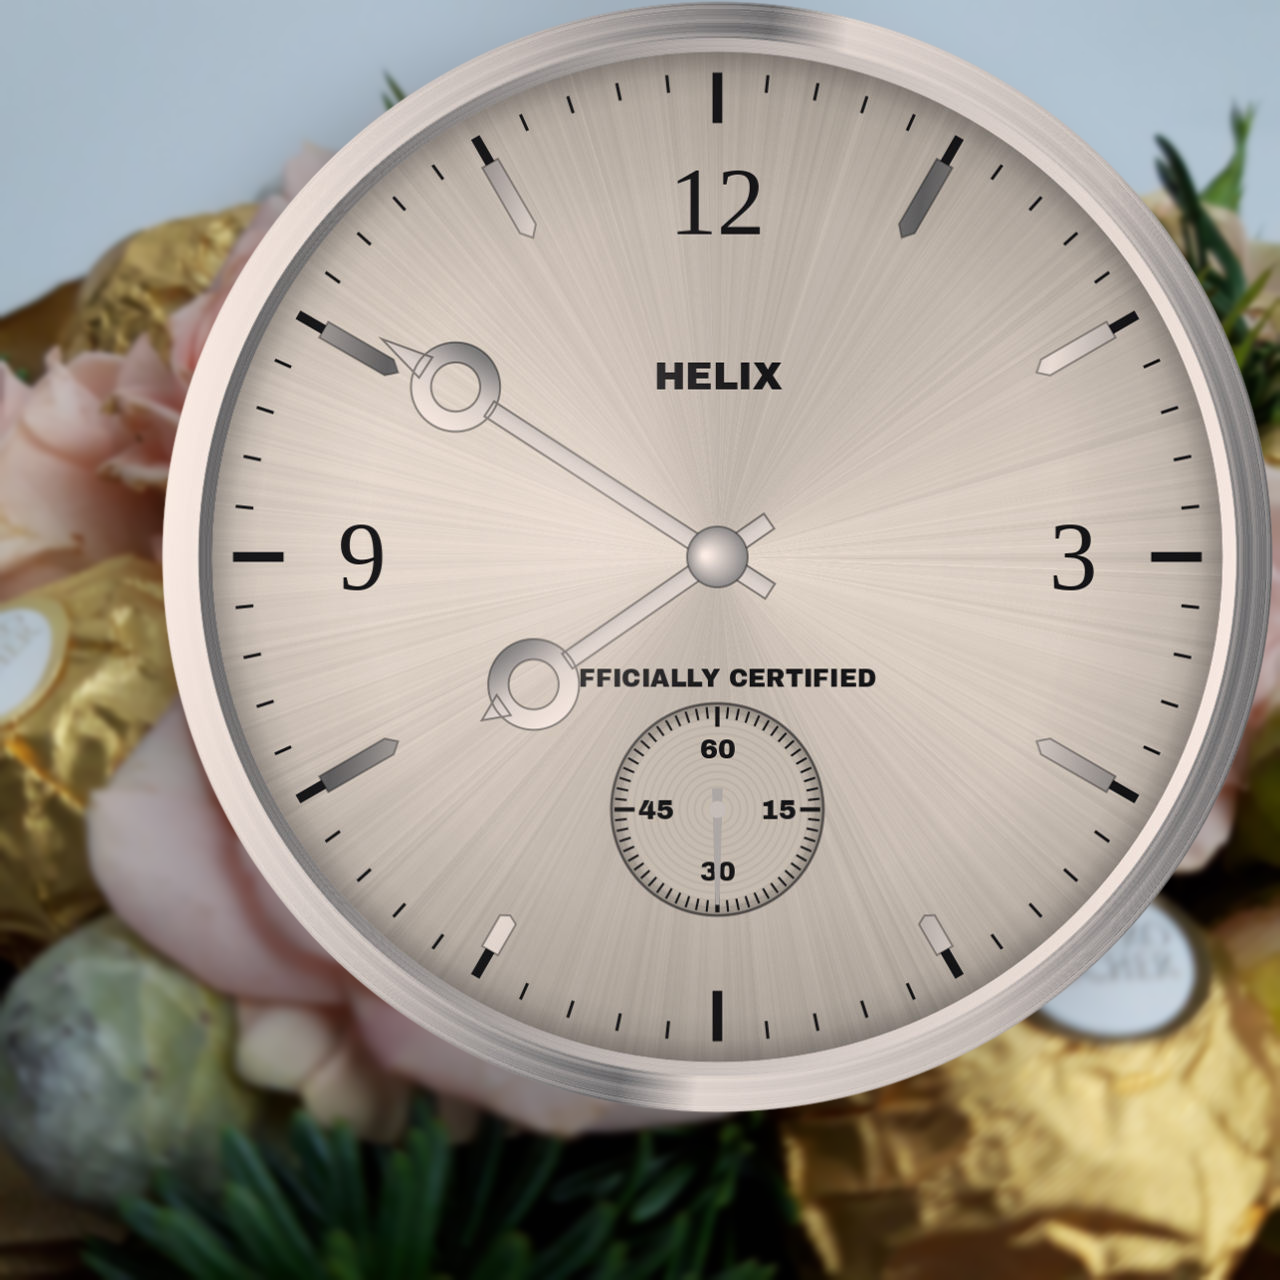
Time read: **7:50:30**
